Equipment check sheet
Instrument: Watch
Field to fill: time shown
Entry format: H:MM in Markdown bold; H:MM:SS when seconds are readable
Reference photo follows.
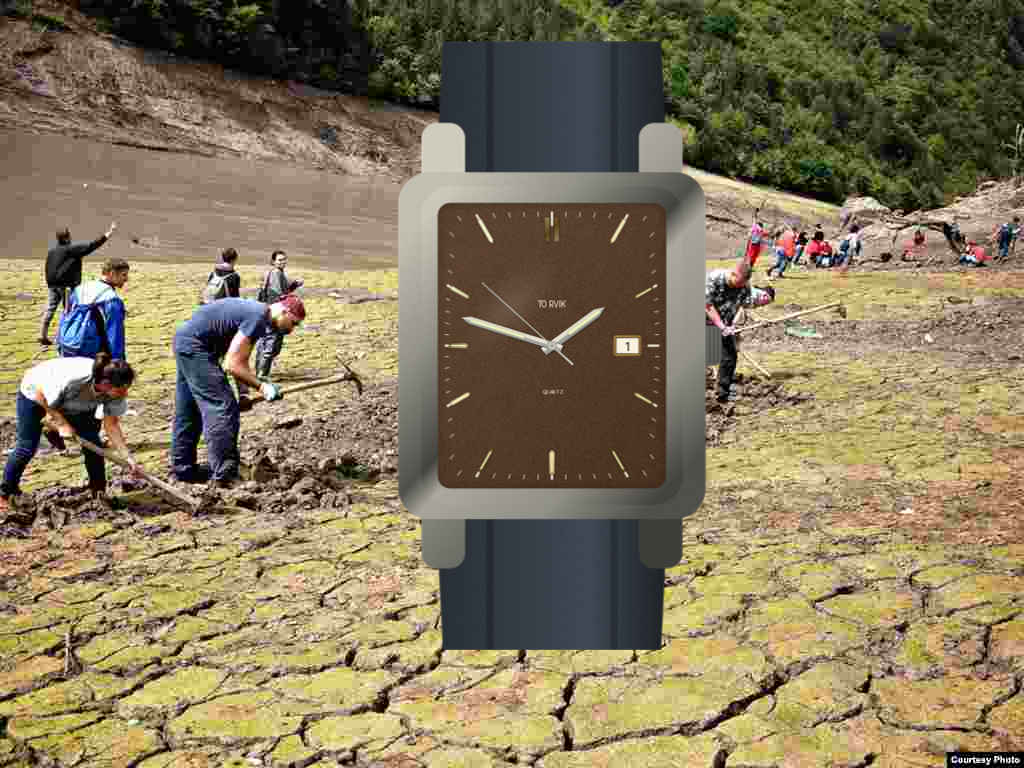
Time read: **1:47:52**
